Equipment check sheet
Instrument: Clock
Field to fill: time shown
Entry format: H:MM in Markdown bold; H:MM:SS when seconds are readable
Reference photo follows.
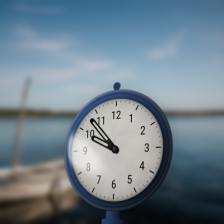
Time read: **9:53**
